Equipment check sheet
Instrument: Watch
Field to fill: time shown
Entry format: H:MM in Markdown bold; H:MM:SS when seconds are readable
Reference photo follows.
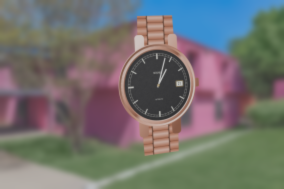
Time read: **1:03**
